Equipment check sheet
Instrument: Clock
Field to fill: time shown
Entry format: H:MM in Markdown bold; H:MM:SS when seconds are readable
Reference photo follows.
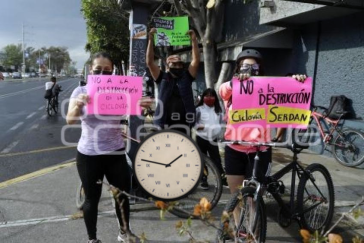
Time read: **1:47**
